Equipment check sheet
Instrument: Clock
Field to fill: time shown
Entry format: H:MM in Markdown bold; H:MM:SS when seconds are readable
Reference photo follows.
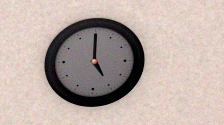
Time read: **5:00**
